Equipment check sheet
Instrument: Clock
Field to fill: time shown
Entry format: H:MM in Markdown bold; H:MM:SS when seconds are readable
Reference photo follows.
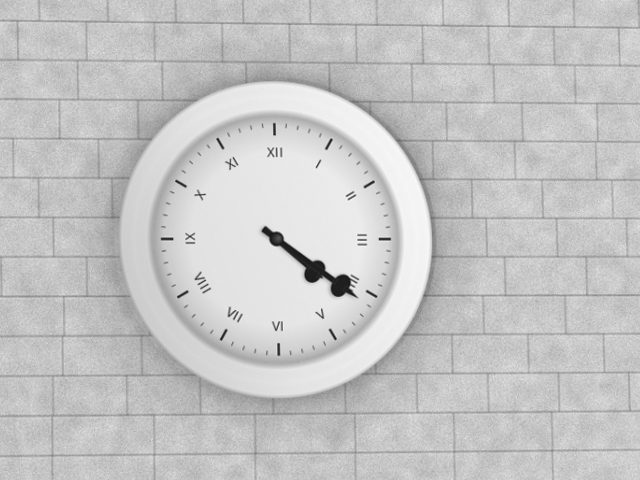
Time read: **4:21**
